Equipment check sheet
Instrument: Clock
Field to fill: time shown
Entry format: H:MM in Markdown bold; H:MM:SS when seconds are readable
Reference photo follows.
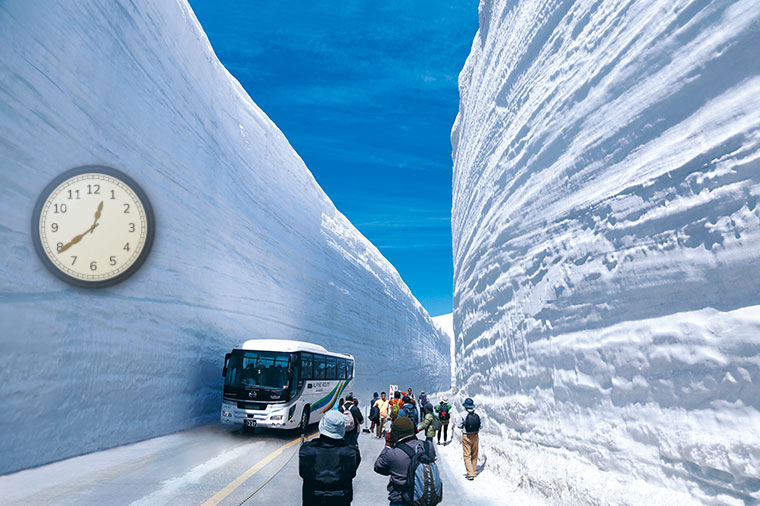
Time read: **12:39**
